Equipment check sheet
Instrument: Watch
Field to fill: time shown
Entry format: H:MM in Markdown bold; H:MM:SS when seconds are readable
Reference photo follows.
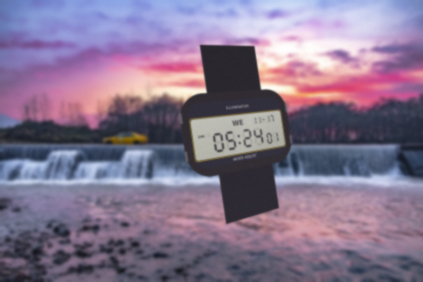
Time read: **5:24:01**
